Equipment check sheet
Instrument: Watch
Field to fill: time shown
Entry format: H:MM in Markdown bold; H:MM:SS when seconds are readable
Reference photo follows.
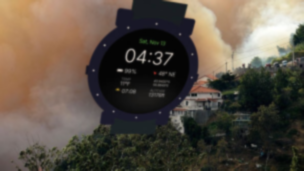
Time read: **4:37**
